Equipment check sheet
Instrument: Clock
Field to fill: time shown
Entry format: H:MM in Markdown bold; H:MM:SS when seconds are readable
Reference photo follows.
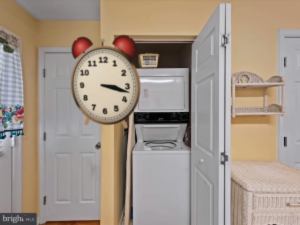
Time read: **3:17**
